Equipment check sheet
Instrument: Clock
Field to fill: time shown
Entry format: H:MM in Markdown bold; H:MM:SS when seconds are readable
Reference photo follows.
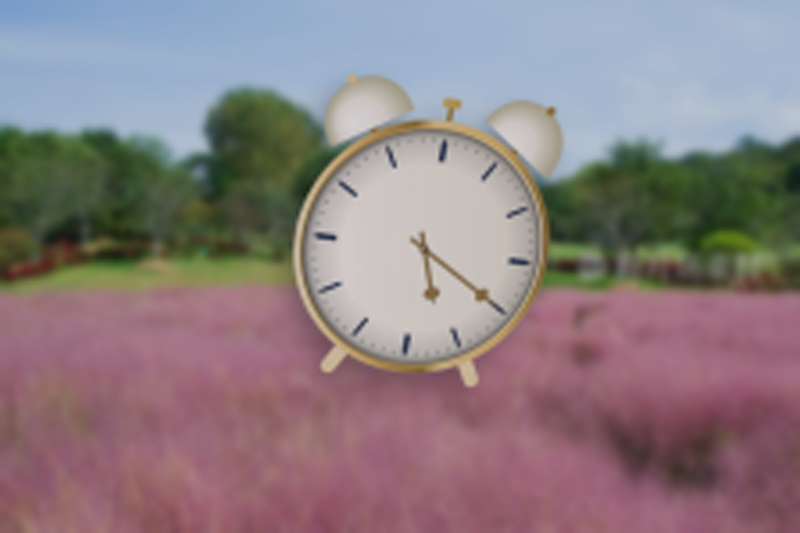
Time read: **5:20**
